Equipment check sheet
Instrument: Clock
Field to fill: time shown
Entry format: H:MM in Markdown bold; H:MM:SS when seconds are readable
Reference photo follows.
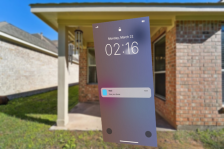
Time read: **2:16**
